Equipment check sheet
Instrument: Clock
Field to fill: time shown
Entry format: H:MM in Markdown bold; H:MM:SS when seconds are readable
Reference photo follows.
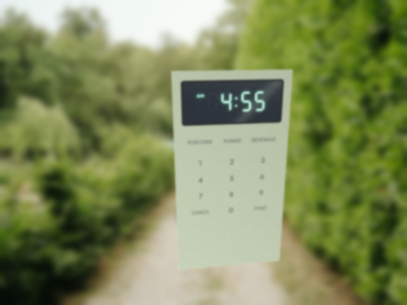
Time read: **4:55**
